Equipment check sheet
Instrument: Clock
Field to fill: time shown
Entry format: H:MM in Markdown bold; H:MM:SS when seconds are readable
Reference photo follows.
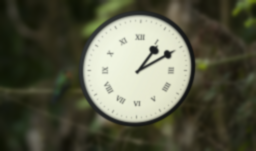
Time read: **1:10**
